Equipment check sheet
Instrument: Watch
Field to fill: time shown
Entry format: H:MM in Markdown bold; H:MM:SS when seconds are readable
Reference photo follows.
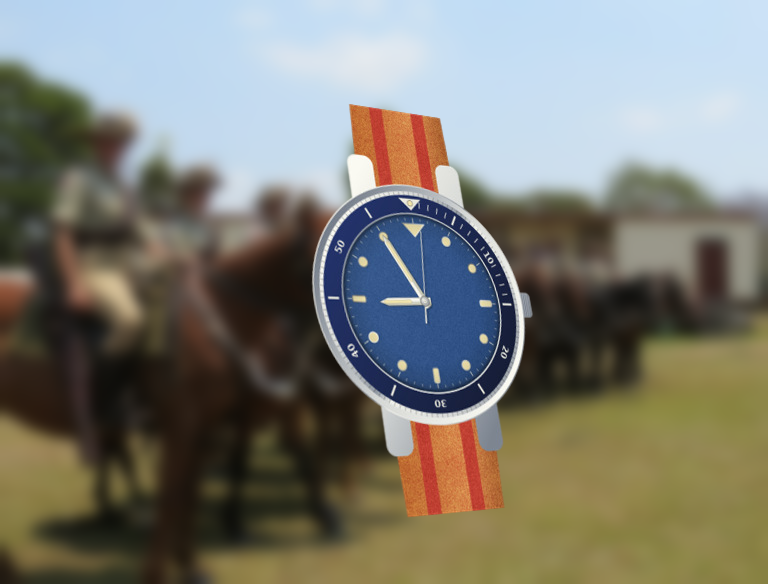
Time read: **8:55:01**
